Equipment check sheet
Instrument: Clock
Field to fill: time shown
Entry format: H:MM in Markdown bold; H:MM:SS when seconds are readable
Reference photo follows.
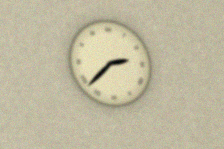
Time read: **2:38**
